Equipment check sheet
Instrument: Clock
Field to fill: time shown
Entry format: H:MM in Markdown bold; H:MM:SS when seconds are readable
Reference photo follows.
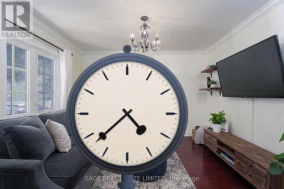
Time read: **4:38**
